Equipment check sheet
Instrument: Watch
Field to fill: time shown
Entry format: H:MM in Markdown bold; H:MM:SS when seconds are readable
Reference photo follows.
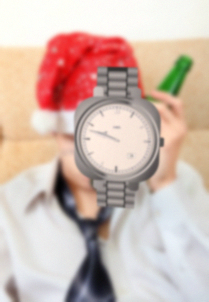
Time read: **9:48**
